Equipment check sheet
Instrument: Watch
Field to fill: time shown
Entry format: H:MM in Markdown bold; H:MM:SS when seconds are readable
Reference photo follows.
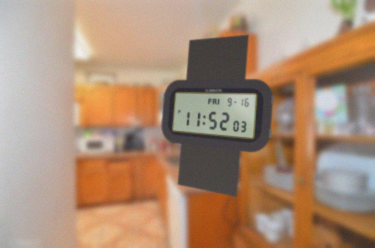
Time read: **11:52:03**
